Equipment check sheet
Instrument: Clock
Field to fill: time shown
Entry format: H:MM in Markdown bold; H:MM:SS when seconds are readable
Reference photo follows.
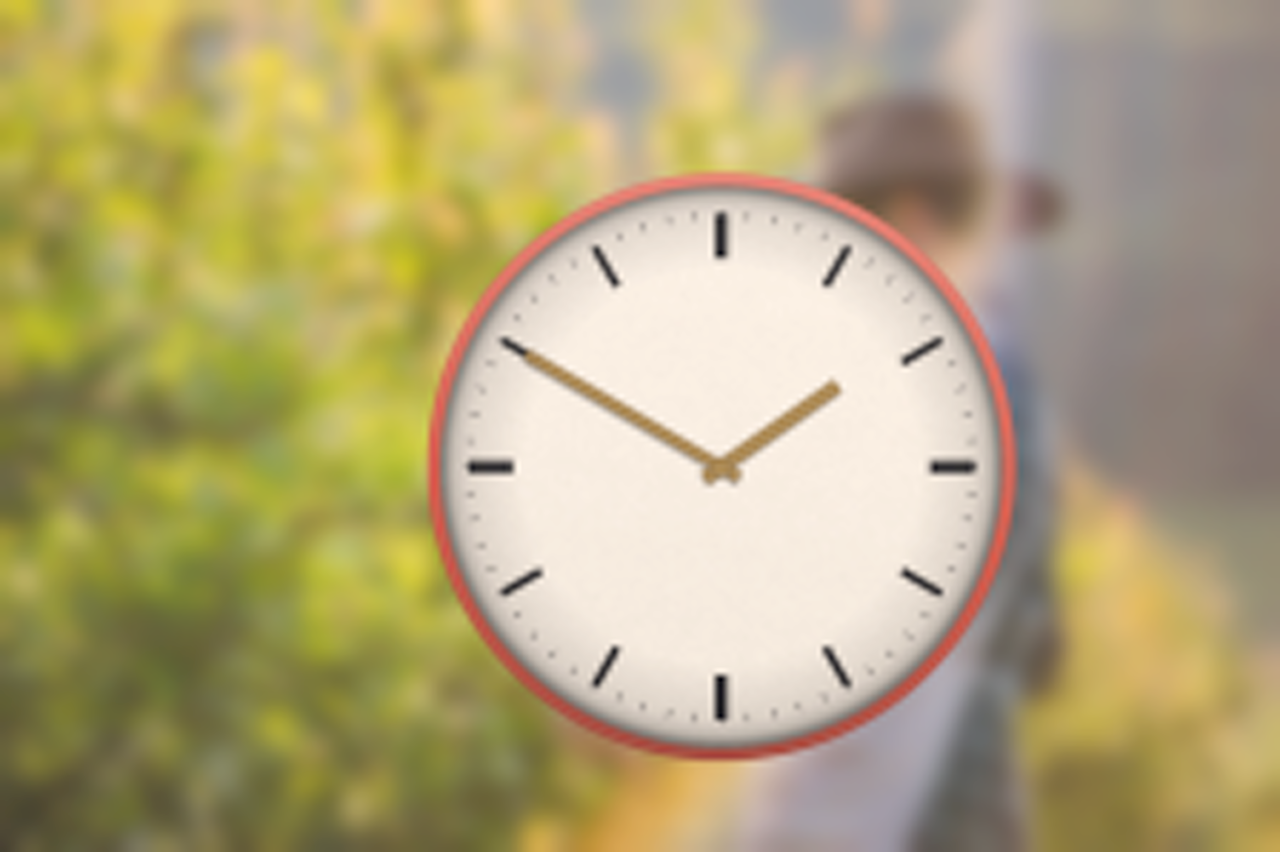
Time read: **1:50**
